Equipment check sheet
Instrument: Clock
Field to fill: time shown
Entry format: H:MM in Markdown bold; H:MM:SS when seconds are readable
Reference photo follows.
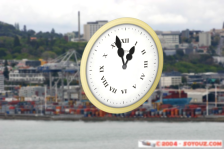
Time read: **12:57**
